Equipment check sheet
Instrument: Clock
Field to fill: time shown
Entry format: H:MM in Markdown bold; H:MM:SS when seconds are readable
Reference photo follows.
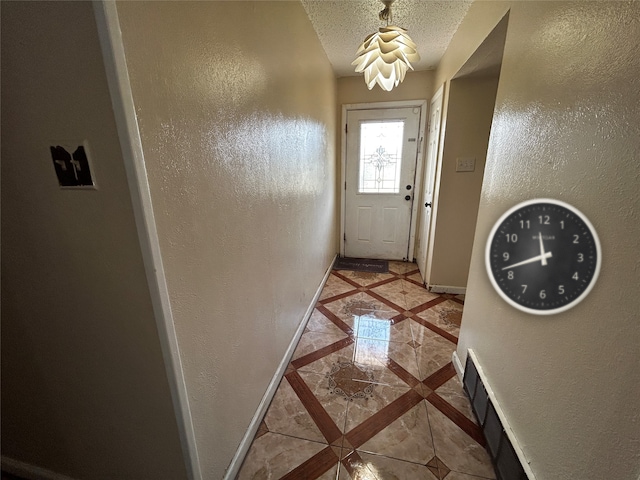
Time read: **11:42**
